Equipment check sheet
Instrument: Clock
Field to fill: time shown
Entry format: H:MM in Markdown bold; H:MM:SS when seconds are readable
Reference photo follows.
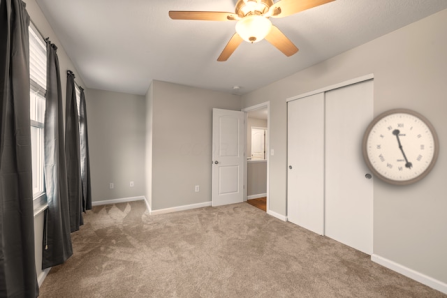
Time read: **11:26**
